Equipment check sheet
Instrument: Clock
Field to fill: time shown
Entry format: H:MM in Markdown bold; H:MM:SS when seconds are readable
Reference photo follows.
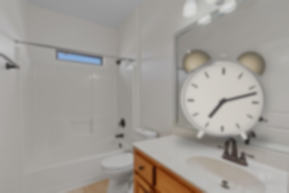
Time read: **7:12**
